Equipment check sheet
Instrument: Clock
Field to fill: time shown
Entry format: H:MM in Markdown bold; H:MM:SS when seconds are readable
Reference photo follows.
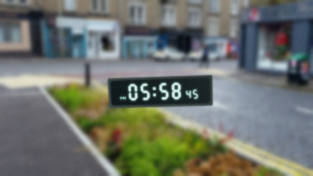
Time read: **5:58**
